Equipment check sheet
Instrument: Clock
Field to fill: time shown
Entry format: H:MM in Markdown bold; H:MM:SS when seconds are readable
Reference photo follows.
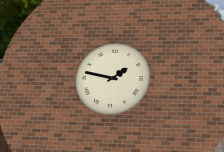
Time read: **1:47**
